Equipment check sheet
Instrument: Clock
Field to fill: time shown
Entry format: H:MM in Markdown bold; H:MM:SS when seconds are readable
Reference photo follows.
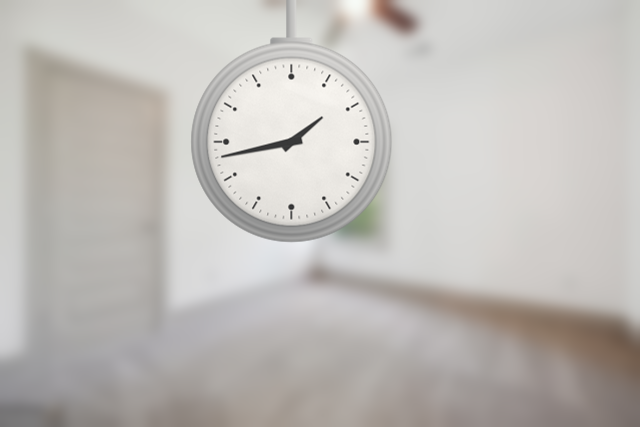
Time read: **1:43**
